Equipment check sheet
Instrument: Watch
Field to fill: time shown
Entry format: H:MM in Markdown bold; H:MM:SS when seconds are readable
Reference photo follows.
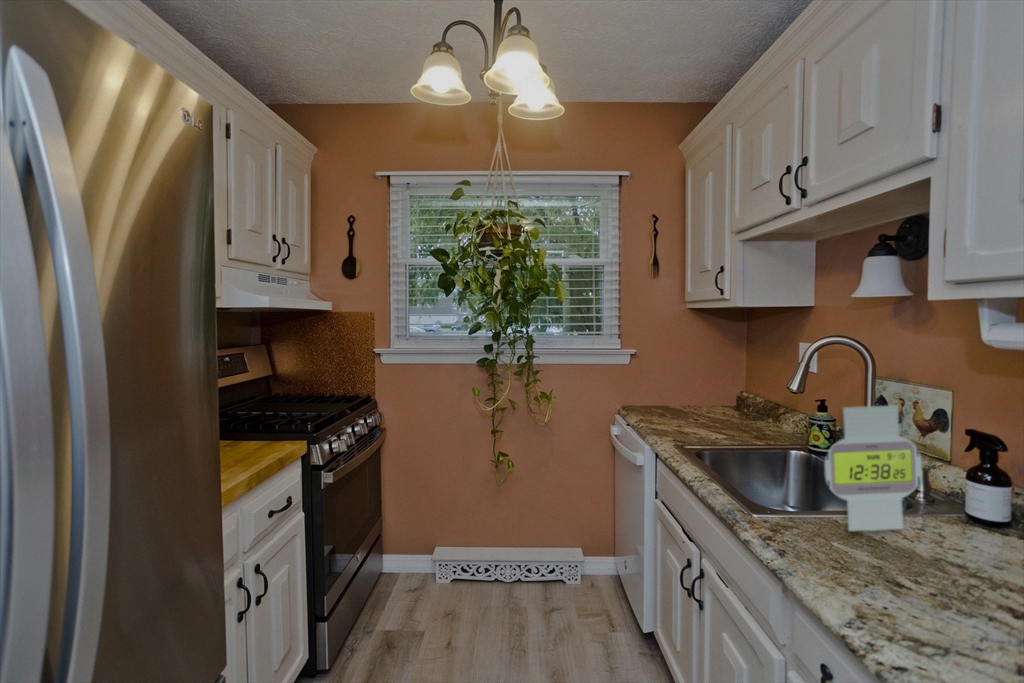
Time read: **12:38**
